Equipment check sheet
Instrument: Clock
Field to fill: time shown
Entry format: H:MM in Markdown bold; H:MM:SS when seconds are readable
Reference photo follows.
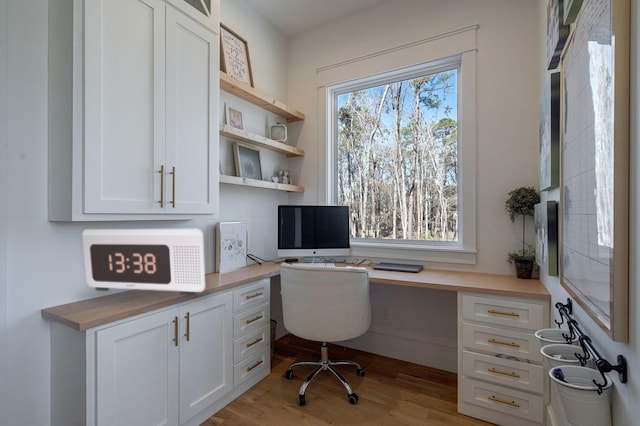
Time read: **13:38**
